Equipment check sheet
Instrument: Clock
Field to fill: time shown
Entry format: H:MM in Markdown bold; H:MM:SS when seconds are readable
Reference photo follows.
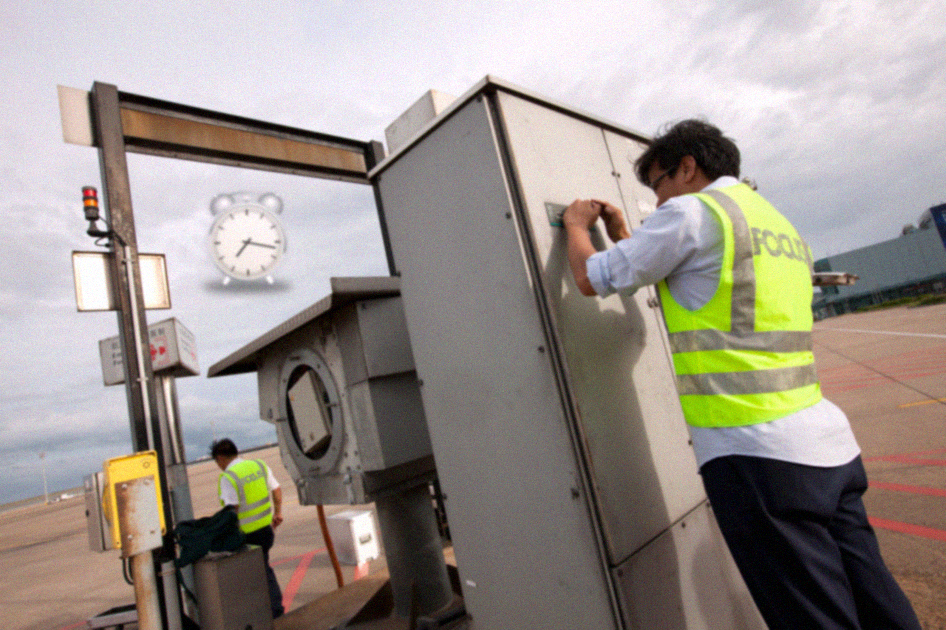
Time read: **7:17**
